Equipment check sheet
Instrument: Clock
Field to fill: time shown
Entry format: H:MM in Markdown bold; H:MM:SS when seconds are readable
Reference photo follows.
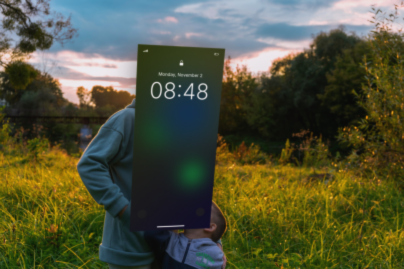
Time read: **8:48**
